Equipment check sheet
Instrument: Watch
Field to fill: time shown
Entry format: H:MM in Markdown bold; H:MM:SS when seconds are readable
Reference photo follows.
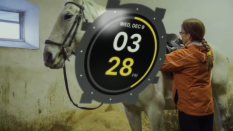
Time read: **3:28**
